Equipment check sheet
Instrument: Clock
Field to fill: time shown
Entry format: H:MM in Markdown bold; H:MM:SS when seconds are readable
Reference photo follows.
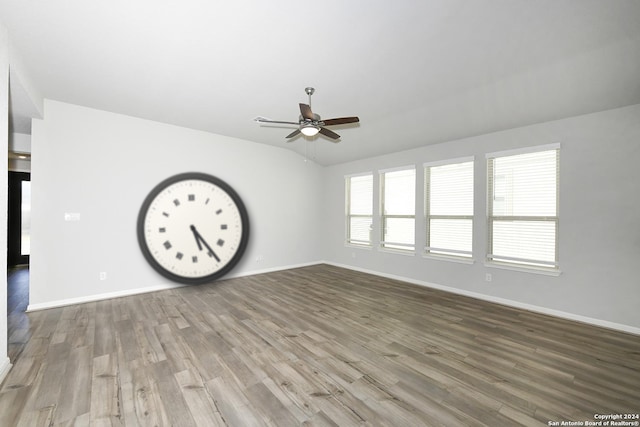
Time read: **5:24**
